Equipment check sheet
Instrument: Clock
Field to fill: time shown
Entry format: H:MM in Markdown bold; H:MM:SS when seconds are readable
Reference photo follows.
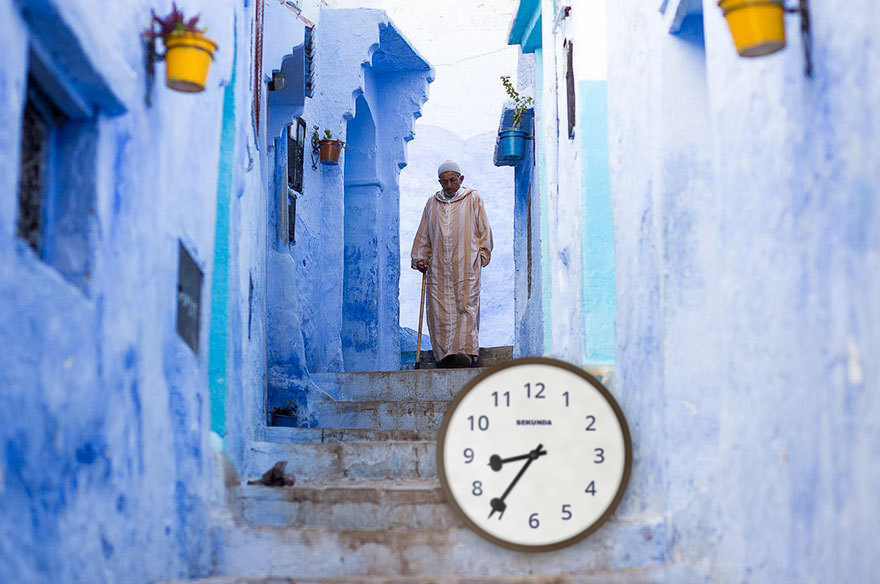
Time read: **8:36**
